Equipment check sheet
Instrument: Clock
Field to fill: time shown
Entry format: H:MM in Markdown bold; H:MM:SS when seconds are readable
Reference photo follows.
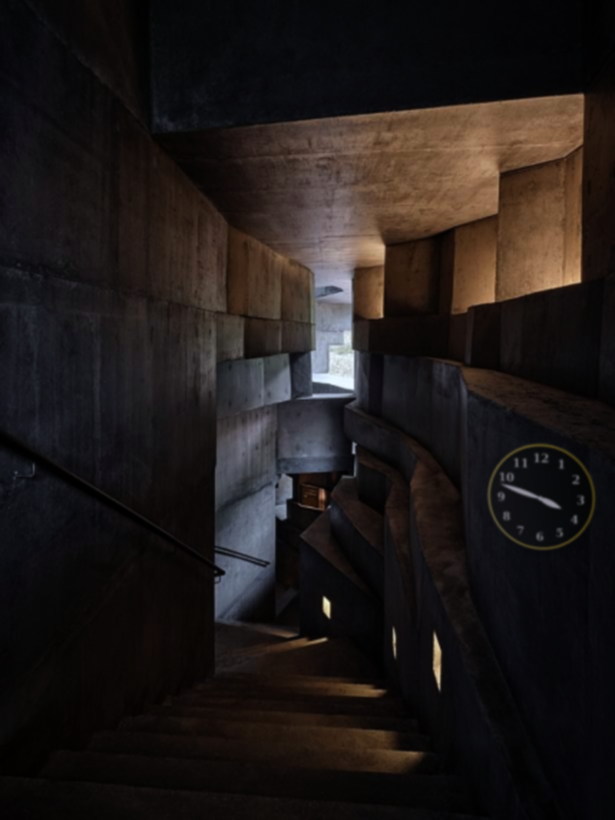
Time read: **3:48**
